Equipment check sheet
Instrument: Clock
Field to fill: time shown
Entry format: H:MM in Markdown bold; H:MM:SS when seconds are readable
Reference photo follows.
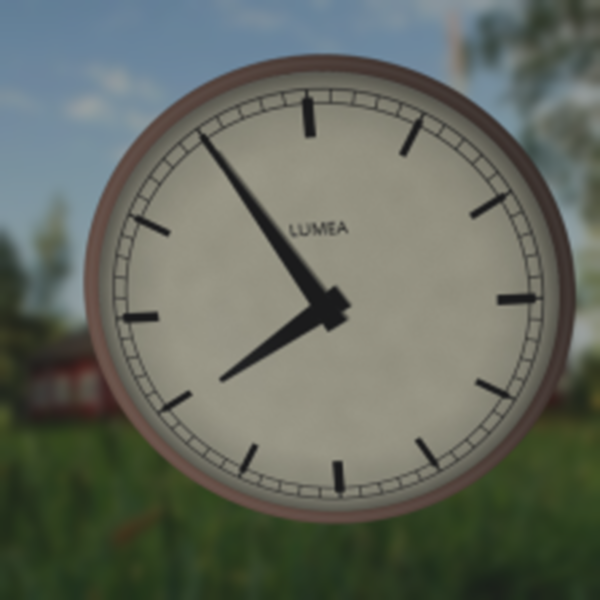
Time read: **7:55**
